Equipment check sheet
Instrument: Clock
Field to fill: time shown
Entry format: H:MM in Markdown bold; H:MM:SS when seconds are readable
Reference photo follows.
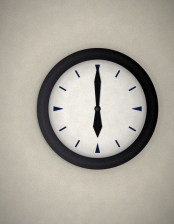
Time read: **6:00**
